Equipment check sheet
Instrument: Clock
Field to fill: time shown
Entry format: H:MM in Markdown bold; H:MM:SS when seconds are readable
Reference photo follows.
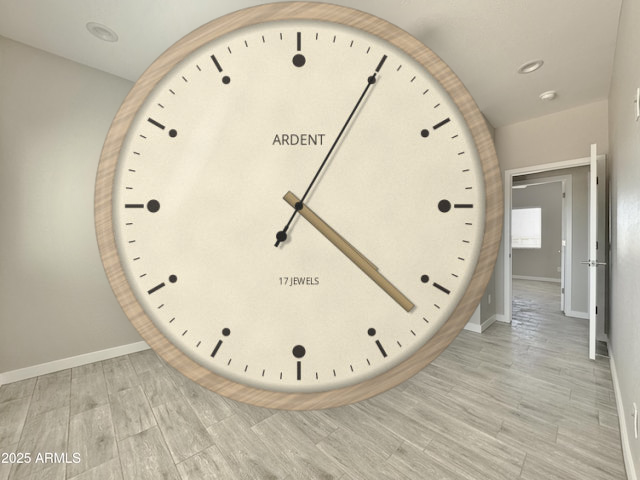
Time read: **4:22:05**
